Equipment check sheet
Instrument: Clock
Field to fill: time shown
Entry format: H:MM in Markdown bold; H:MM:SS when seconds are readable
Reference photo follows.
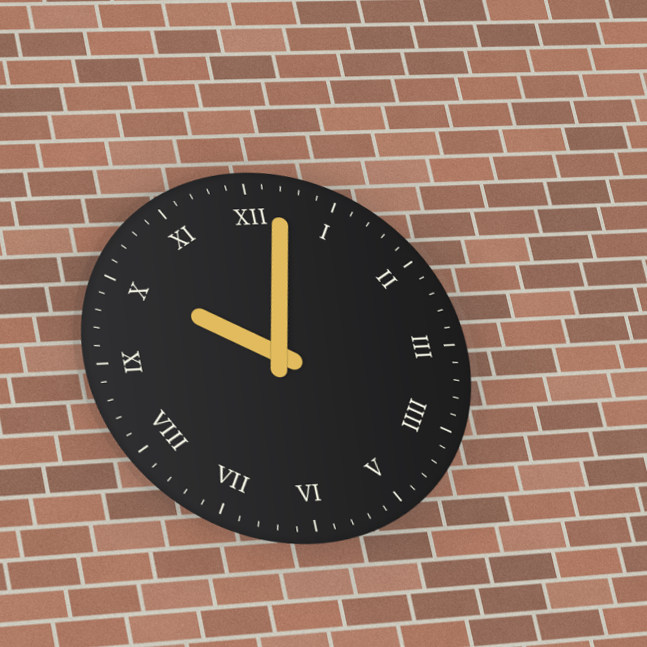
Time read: **10:02**
